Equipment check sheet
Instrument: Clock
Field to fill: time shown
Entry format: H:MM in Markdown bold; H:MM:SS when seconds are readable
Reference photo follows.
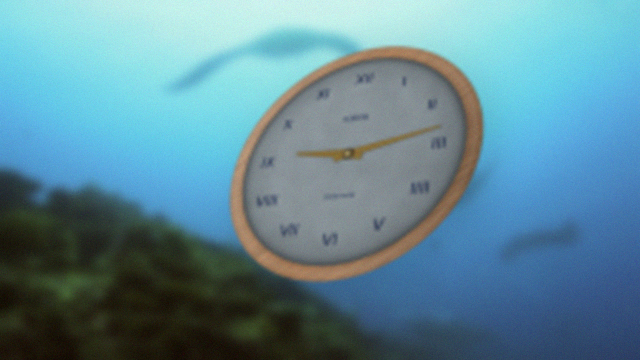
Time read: **9:13**
